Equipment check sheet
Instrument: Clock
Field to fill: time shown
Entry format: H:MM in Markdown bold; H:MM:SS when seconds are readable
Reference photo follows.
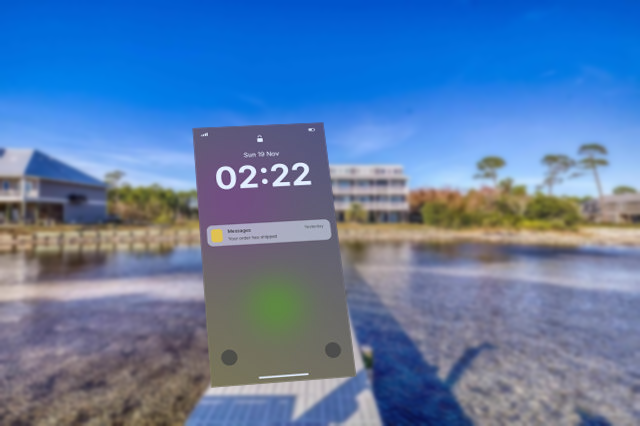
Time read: **2:22**
